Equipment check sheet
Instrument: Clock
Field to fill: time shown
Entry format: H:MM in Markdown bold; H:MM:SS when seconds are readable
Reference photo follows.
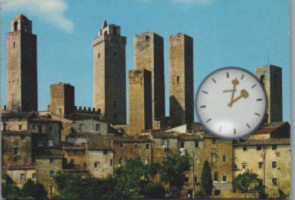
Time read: **2:03**
